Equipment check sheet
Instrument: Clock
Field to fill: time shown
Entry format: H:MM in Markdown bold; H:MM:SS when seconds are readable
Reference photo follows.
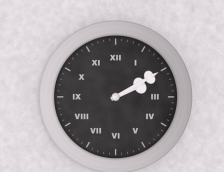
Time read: **2:10**
